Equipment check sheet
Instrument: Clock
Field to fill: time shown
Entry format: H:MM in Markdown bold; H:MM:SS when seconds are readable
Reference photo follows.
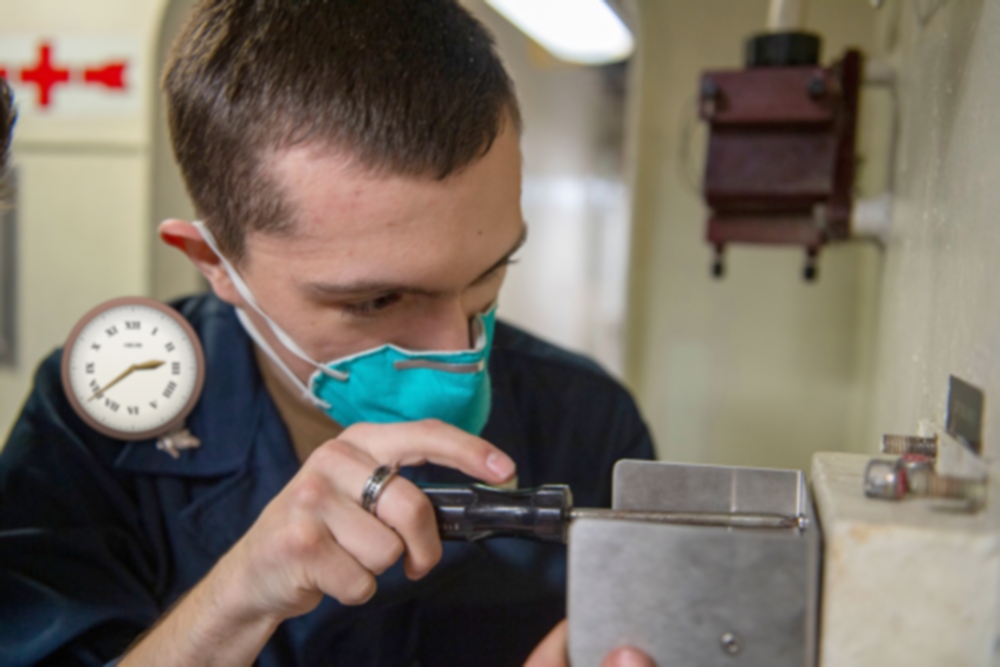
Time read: **2:39**
